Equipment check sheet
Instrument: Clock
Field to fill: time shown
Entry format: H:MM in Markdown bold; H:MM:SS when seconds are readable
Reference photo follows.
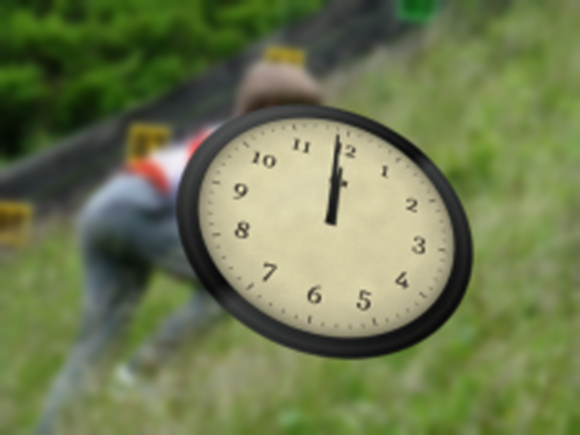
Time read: **11:59**
